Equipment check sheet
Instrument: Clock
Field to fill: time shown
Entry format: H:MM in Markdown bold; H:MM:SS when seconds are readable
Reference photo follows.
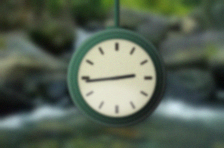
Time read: **2:44**
